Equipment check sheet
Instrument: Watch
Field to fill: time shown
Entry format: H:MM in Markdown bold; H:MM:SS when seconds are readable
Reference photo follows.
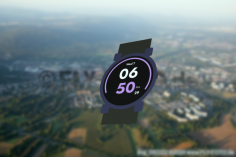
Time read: **6:50**
